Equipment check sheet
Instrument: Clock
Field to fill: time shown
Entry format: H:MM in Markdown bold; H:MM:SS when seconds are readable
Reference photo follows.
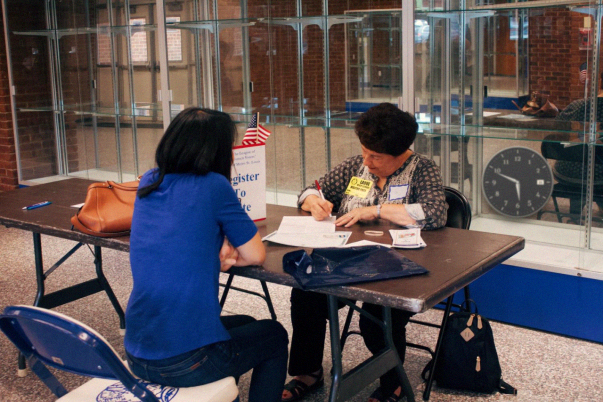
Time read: **5:49**
